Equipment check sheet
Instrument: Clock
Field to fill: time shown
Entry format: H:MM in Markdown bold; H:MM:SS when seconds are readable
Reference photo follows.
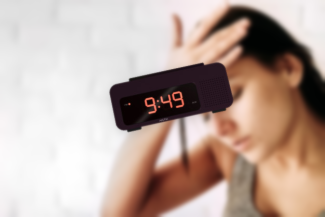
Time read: **9:49**
